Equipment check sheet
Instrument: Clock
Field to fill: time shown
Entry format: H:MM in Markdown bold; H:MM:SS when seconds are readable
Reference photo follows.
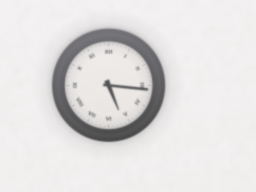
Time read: **5:16**
